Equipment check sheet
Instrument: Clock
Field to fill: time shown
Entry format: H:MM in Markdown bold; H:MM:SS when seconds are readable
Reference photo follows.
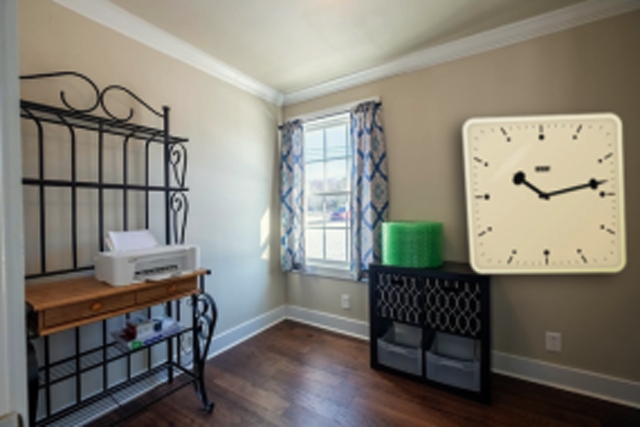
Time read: **10:13**
